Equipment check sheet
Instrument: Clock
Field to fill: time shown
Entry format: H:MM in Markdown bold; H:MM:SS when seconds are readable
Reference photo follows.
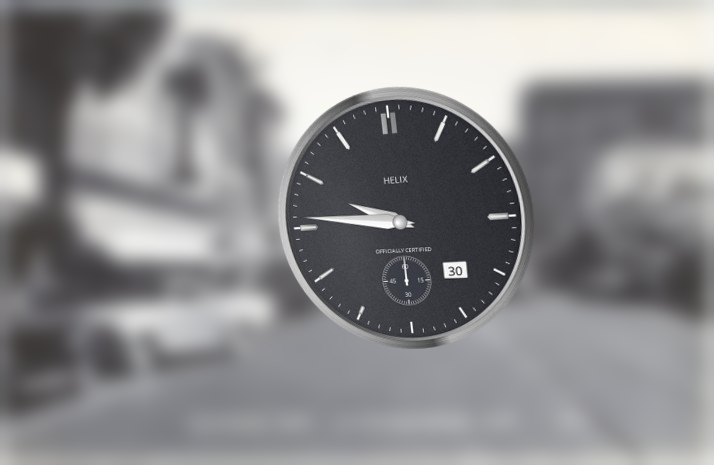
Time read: **9:46**
